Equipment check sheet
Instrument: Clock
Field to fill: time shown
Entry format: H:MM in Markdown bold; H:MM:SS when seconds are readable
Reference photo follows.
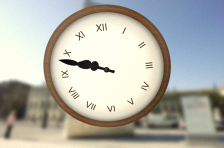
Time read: **9:48**
